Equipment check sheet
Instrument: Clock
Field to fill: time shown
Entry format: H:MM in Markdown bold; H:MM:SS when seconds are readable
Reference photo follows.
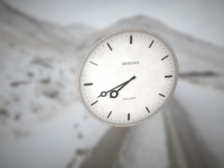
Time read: **7:41**
